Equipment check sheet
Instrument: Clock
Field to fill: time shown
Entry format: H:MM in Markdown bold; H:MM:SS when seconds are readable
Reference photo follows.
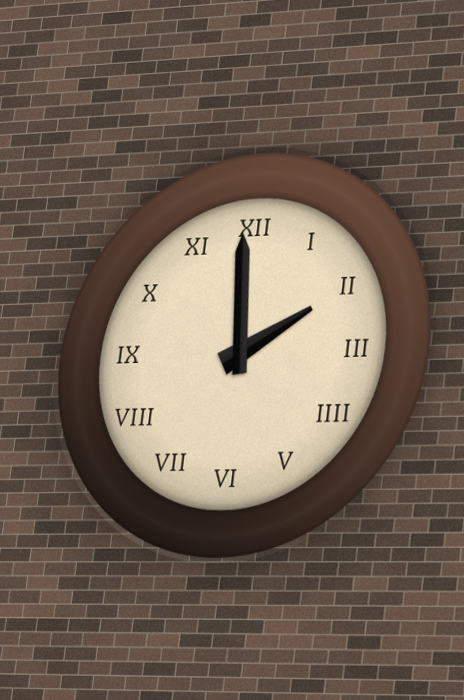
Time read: **1:59**
